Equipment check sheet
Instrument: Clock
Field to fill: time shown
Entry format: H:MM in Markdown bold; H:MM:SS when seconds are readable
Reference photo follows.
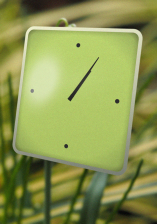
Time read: **1:05**
